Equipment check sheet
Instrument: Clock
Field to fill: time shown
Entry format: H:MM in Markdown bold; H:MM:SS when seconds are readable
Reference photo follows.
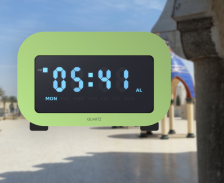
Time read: **5:41**
